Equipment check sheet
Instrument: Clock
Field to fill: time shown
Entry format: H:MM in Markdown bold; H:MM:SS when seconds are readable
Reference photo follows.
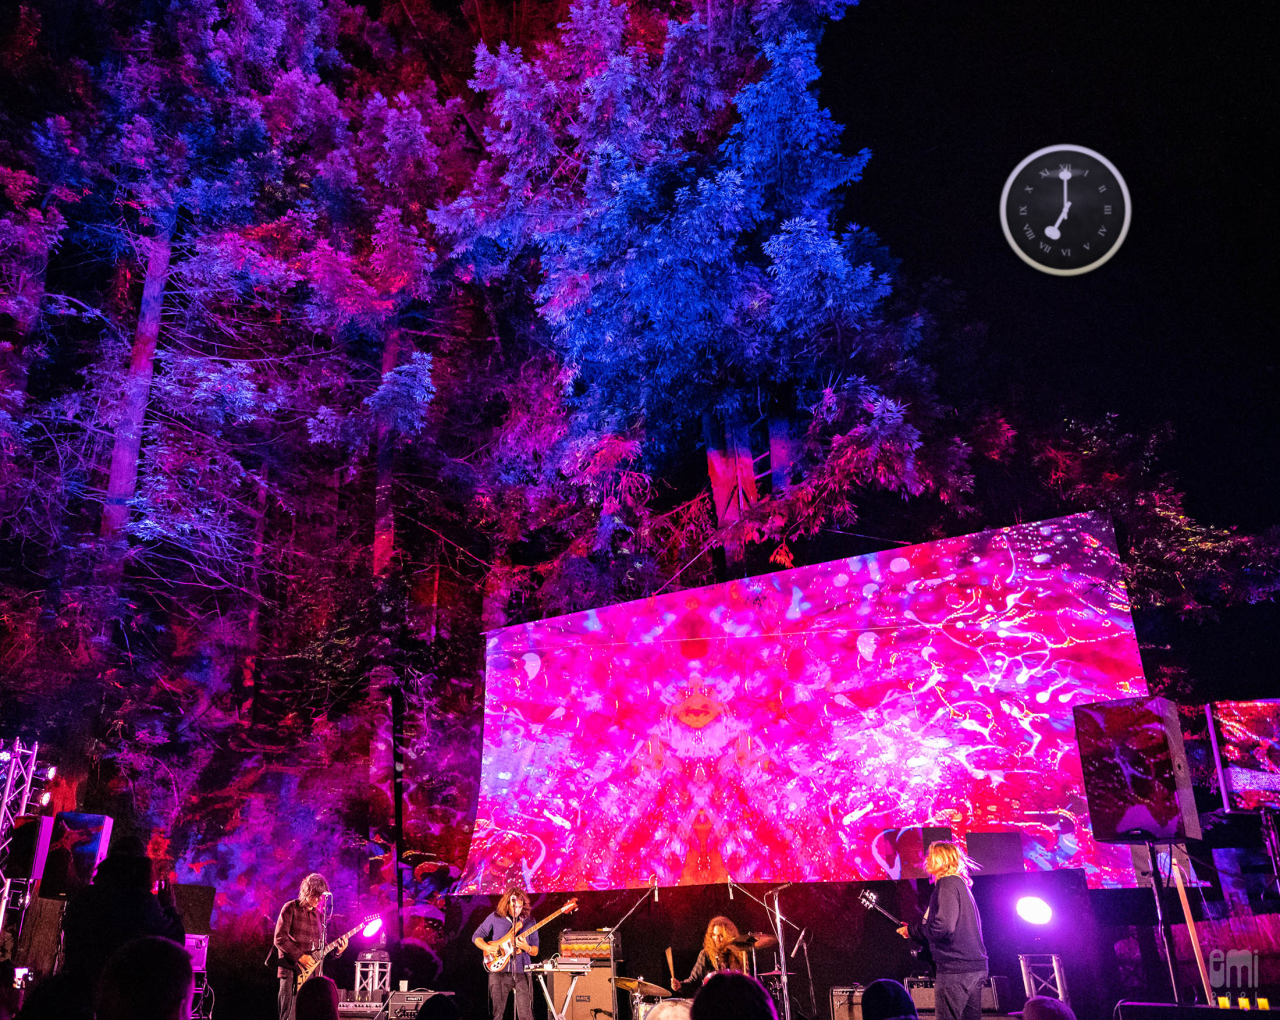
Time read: **7:00**
